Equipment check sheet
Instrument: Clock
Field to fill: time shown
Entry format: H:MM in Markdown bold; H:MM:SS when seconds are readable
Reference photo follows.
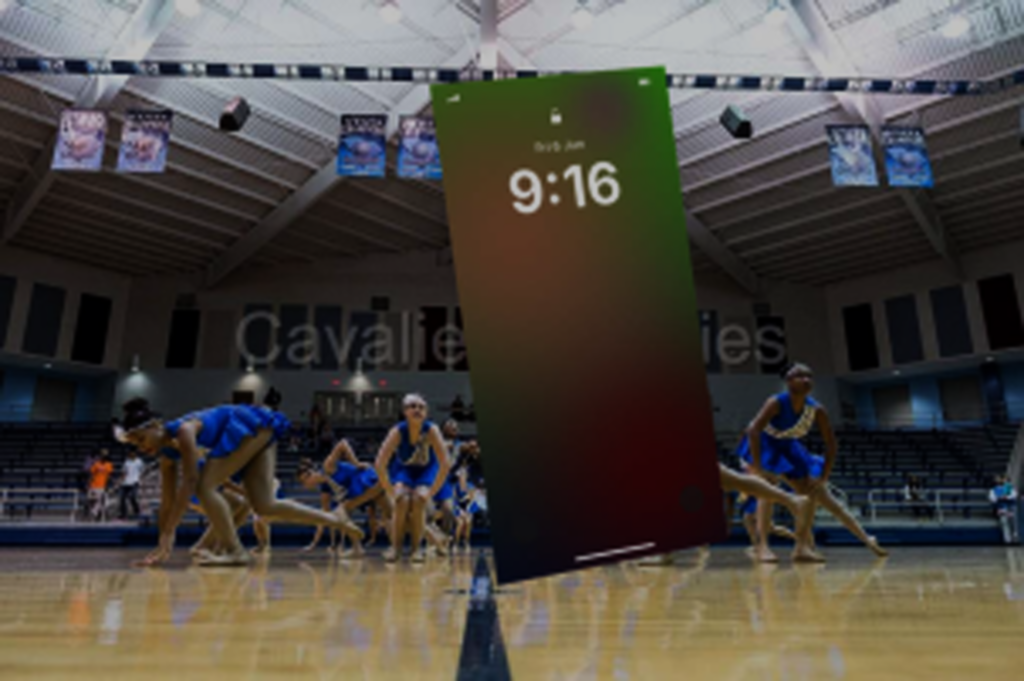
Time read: **9:16**
